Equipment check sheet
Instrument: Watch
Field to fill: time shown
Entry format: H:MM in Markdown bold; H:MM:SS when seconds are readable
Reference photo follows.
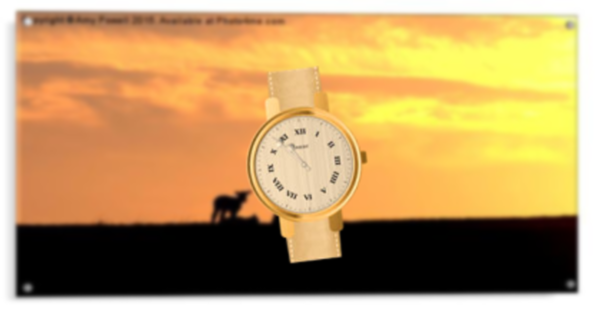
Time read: **10:53**
